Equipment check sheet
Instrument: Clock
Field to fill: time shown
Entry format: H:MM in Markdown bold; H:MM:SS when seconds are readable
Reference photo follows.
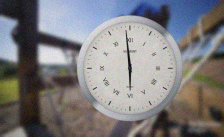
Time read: **5:59**
